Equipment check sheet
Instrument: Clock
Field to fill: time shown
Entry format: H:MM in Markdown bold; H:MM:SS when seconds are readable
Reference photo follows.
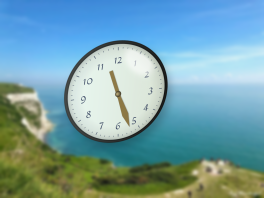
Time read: **11:27**
